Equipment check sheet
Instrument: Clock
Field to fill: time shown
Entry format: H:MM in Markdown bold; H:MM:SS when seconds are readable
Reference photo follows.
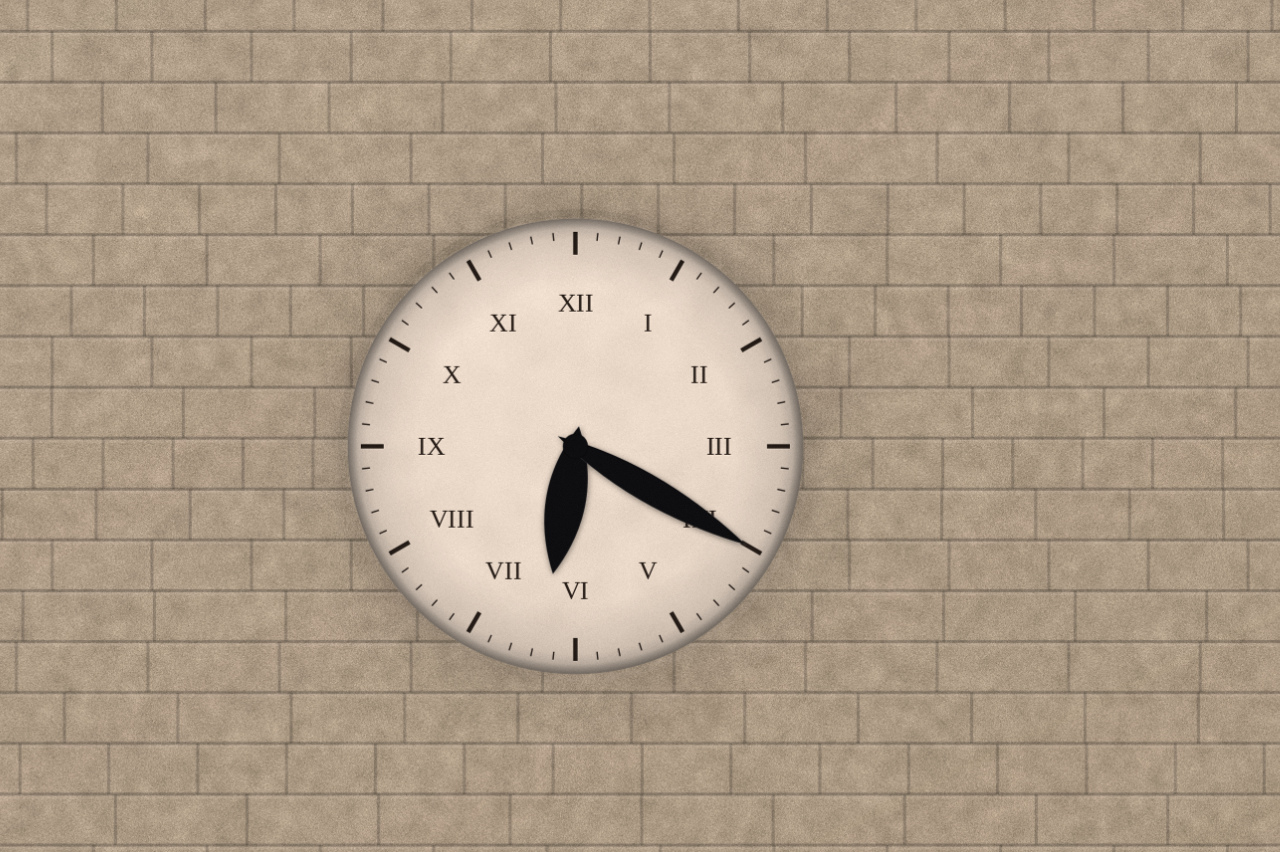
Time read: **6:20**
